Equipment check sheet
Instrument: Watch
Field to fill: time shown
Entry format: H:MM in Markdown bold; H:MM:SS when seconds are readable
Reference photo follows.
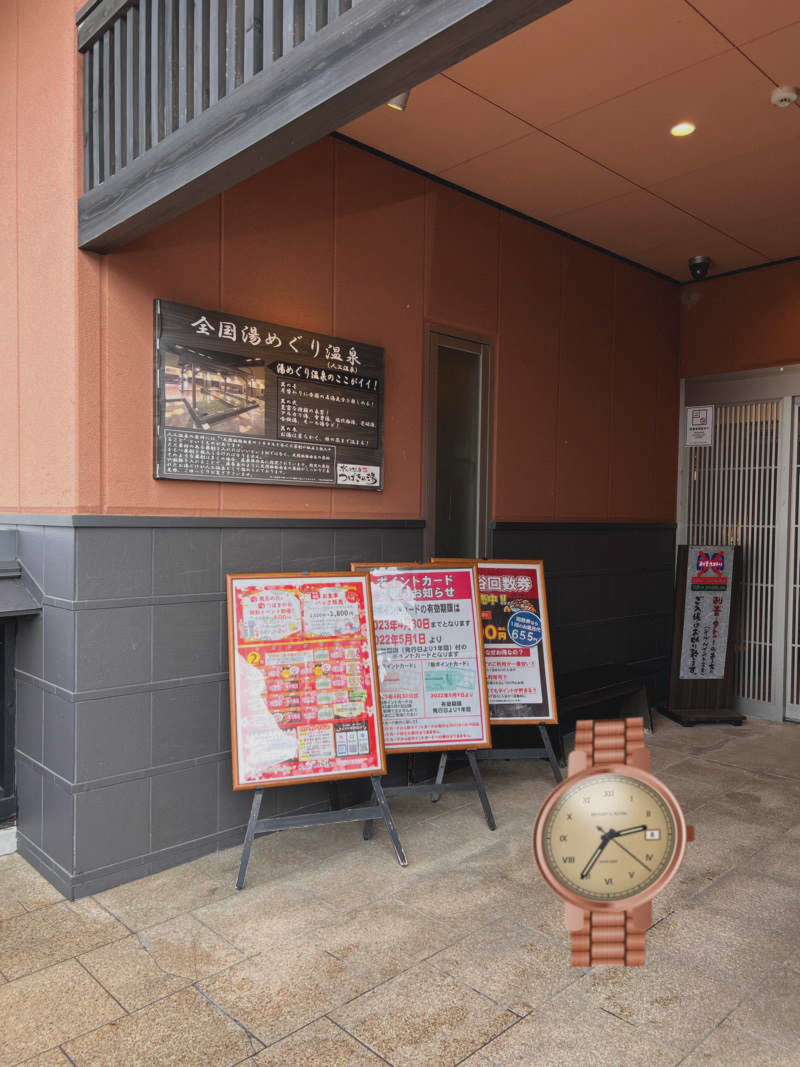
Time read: **2:35:22**
